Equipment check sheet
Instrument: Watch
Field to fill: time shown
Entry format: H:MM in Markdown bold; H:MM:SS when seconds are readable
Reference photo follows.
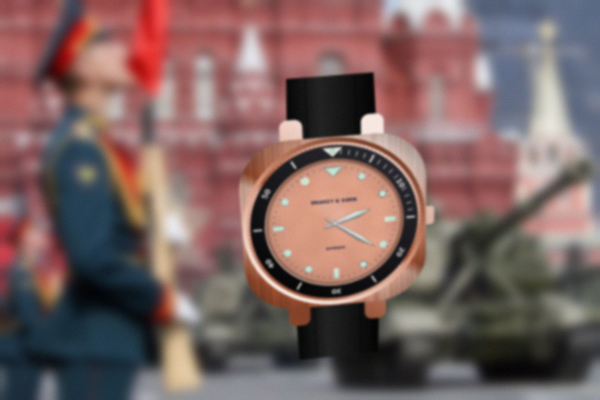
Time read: **2:21**
